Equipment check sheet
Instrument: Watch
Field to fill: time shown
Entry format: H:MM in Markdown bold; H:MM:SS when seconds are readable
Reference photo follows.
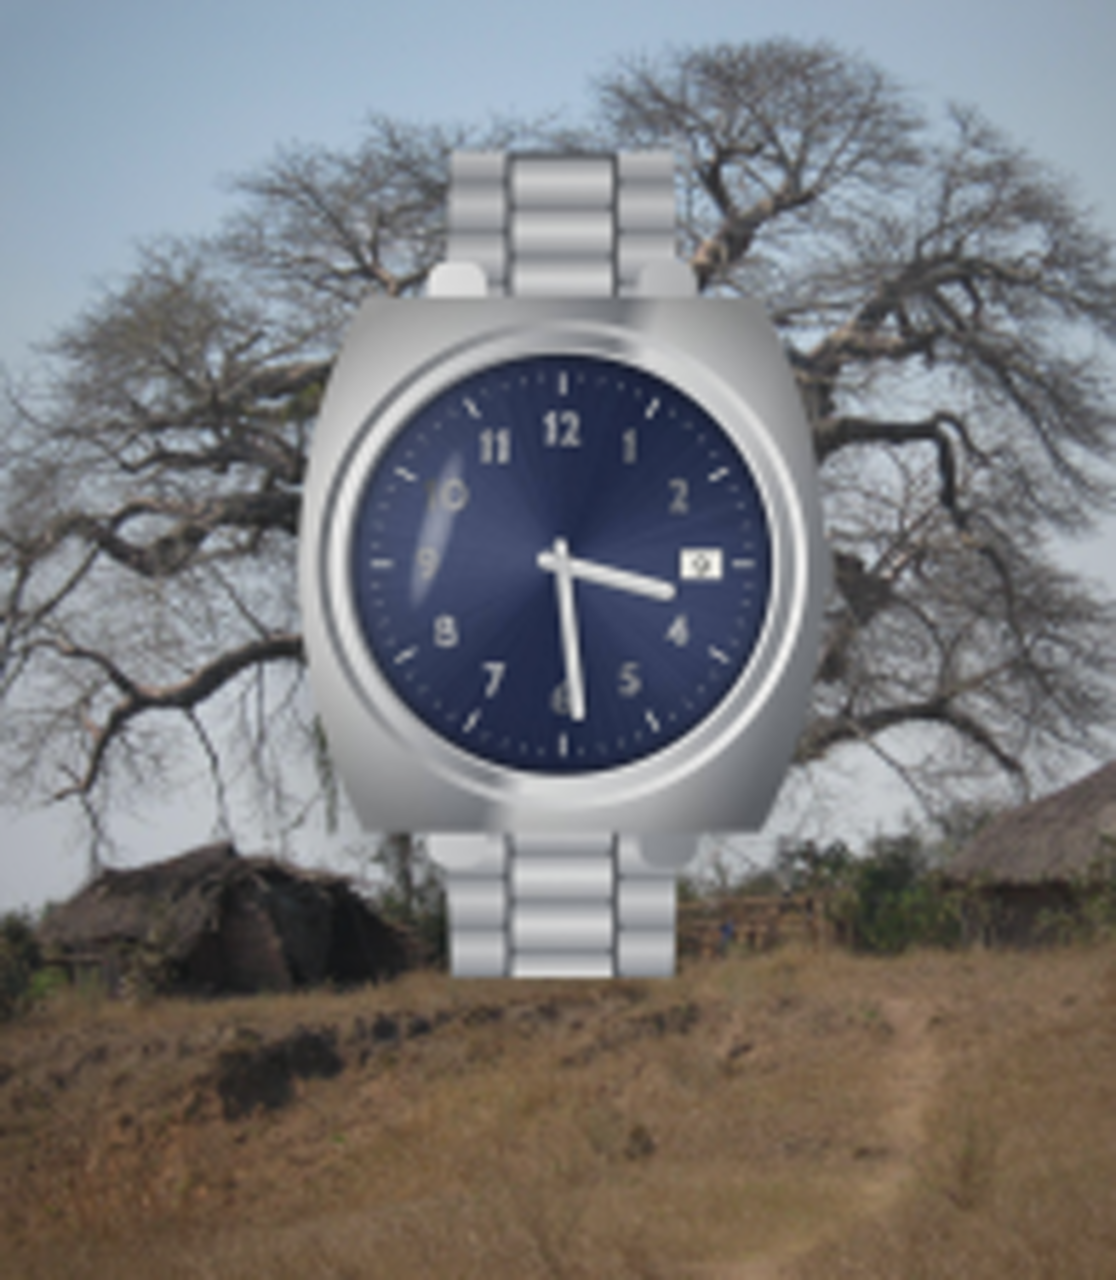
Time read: **3:29**
